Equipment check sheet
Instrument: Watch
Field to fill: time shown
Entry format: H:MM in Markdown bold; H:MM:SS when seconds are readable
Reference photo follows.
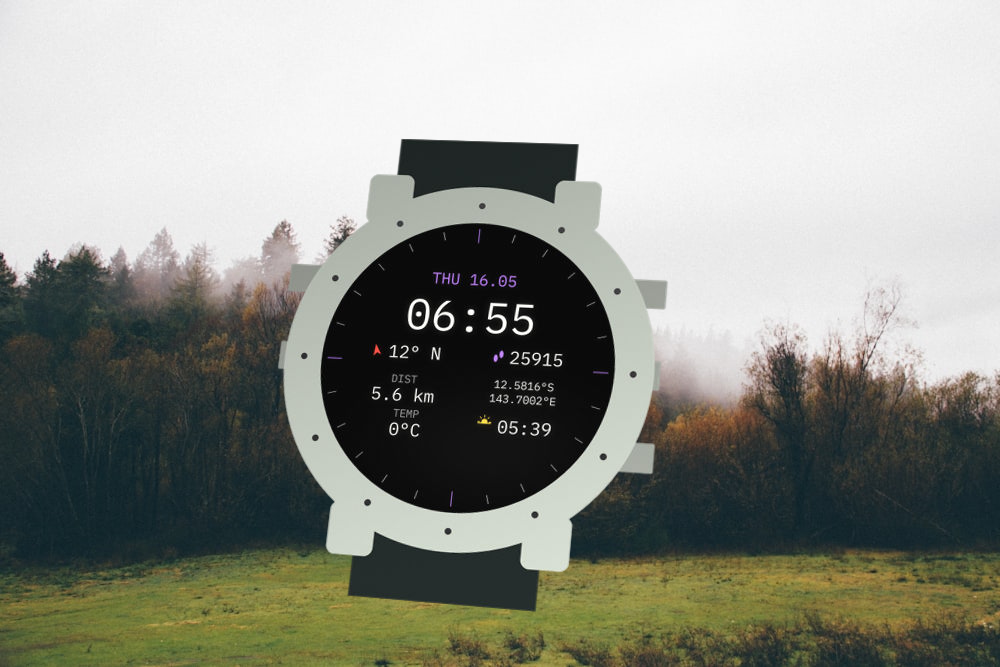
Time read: **6:55**
